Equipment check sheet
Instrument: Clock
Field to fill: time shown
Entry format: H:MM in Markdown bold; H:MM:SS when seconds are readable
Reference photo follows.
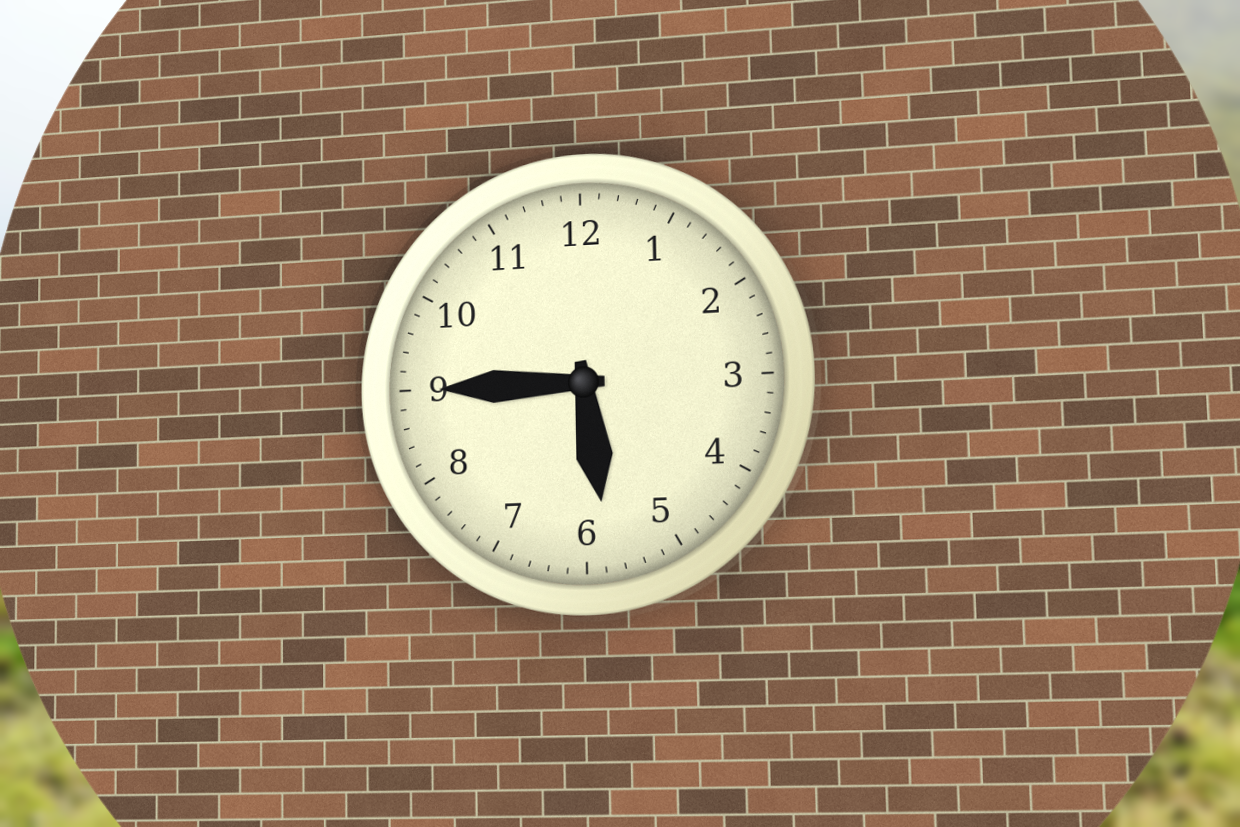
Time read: **5:45**
